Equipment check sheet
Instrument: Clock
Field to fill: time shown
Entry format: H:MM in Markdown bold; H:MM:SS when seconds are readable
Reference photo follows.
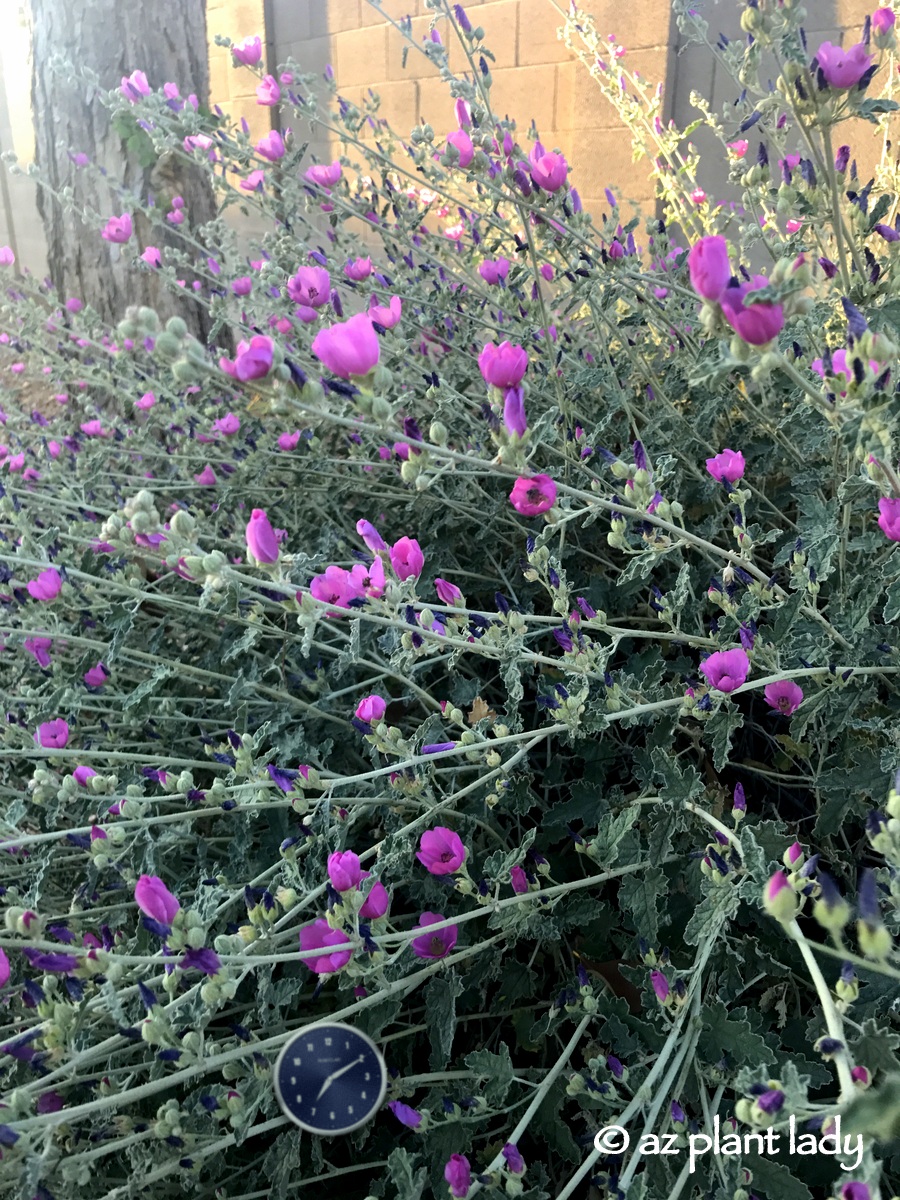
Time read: **7:10**
